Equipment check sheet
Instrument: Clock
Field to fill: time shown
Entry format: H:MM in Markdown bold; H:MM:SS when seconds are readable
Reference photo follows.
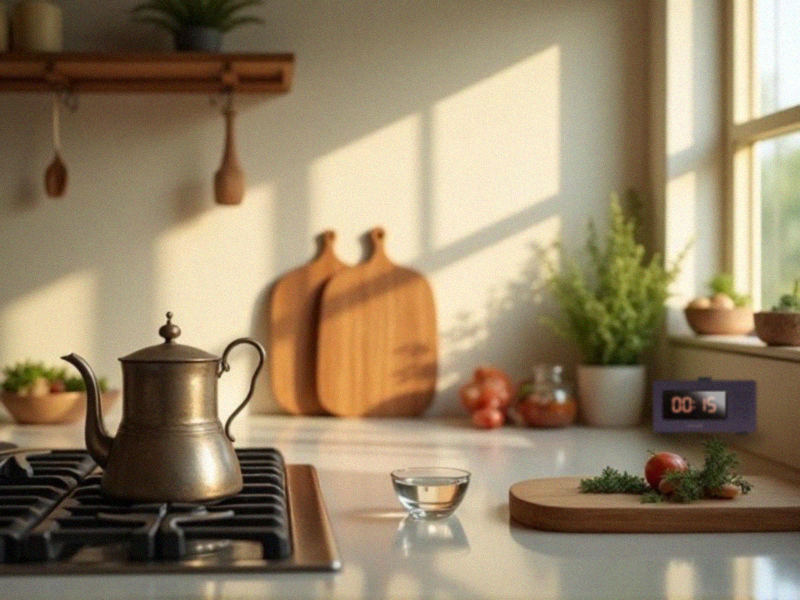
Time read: **0:15**
